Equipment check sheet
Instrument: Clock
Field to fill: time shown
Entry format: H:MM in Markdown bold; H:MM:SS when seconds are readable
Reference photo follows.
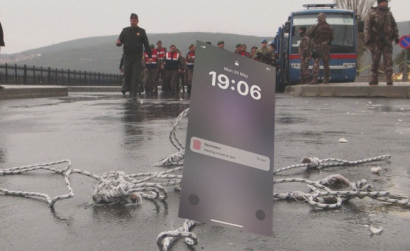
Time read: **19:06**
